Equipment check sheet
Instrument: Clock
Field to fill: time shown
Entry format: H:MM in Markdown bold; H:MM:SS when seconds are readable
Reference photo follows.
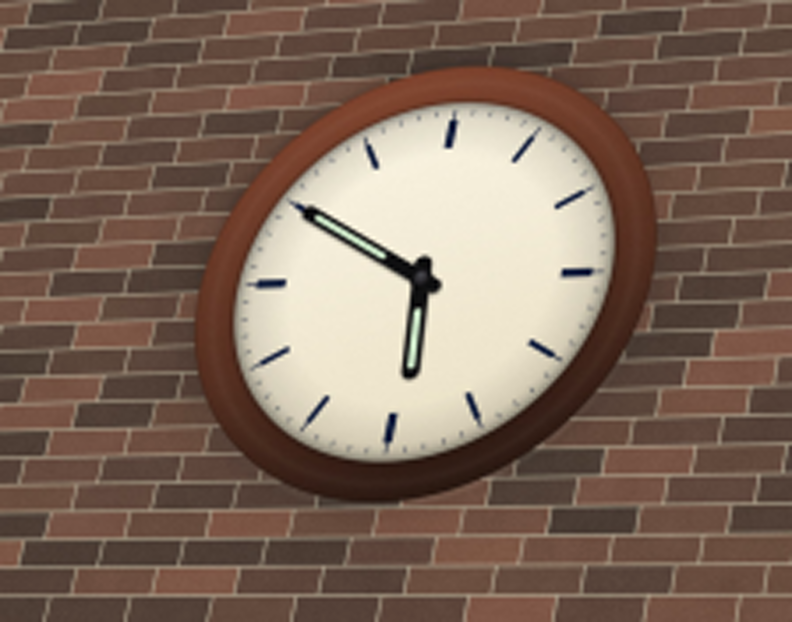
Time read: **5:50**
